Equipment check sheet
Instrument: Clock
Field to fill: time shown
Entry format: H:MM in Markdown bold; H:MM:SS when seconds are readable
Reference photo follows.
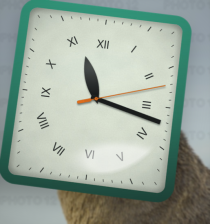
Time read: **11:17:12**
